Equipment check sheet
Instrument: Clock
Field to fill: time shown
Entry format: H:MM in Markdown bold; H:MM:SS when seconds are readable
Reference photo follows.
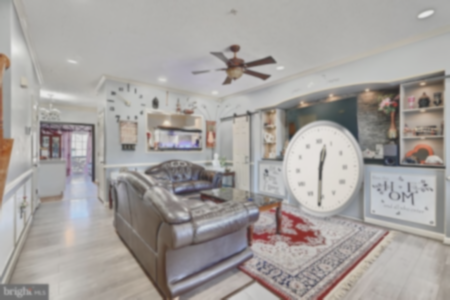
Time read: **12:31**
